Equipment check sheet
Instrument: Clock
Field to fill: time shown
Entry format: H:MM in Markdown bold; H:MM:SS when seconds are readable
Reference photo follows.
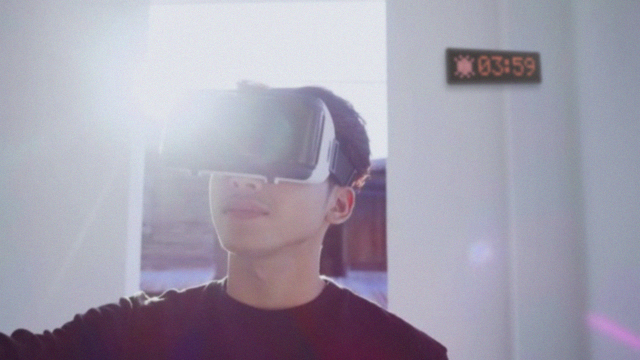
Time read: **3:59**
